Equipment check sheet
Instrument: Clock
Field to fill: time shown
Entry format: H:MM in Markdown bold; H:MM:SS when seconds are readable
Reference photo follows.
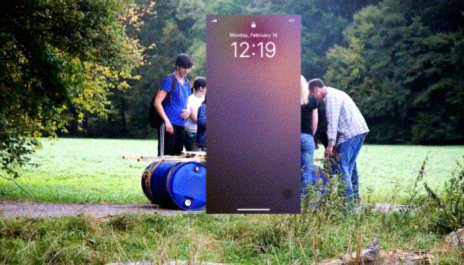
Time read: **12:19**
